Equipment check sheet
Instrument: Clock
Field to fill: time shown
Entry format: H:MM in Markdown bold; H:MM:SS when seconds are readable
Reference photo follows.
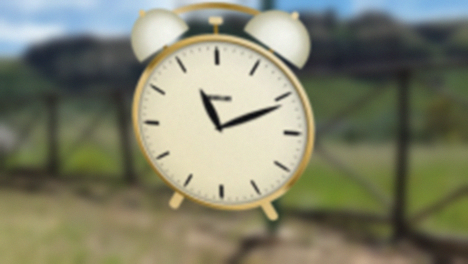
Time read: **11:11**
